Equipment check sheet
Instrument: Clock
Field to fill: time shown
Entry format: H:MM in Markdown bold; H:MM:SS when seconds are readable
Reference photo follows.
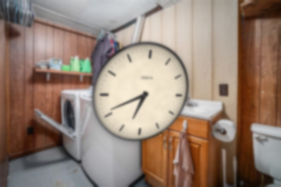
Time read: **6:41**
